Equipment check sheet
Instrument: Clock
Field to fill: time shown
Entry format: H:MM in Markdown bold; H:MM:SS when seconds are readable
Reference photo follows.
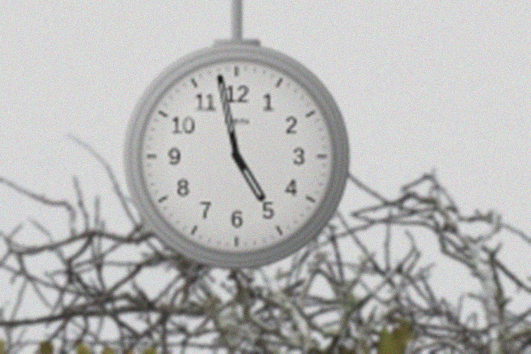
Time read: **4:58**
